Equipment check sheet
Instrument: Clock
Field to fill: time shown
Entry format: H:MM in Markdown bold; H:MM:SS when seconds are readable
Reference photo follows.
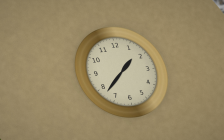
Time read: **1:38**
